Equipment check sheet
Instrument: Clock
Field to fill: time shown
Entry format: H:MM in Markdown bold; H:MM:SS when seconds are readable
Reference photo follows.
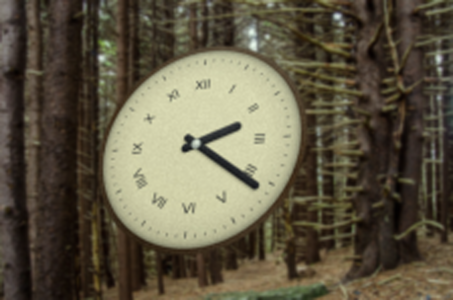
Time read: **2:21**
